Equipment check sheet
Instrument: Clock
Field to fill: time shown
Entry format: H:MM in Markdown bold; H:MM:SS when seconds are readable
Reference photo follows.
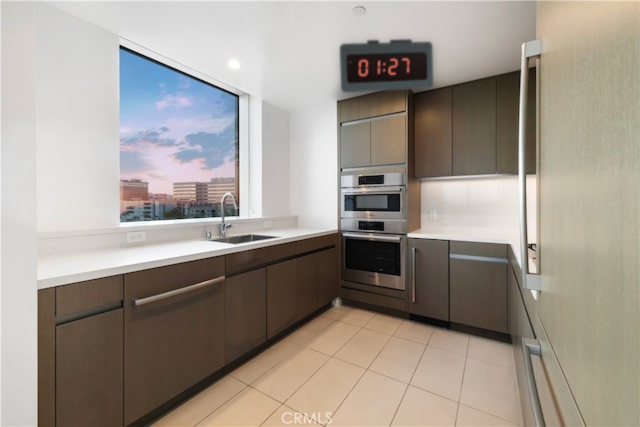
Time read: **1:27**
